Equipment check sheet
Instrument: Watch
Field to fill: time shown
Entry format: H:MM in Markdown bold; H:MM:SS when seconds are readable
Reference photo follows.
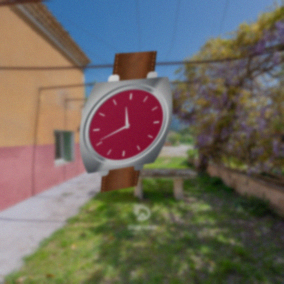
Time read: **11:41**
